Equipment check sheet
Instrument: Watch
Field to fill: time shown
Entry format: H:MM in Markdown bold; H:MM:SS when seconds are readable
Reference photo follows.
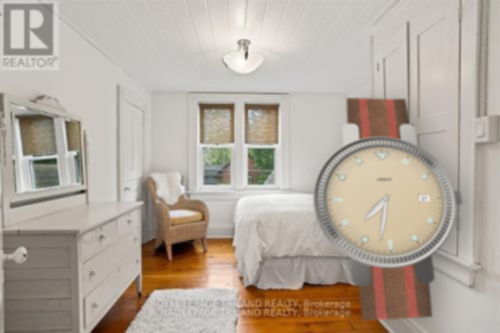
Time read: **7:32**
